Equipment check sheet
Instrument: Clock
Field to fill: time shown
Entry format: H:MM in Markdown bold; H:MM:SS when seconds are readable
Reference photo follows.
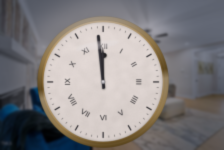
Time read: **11:59**
